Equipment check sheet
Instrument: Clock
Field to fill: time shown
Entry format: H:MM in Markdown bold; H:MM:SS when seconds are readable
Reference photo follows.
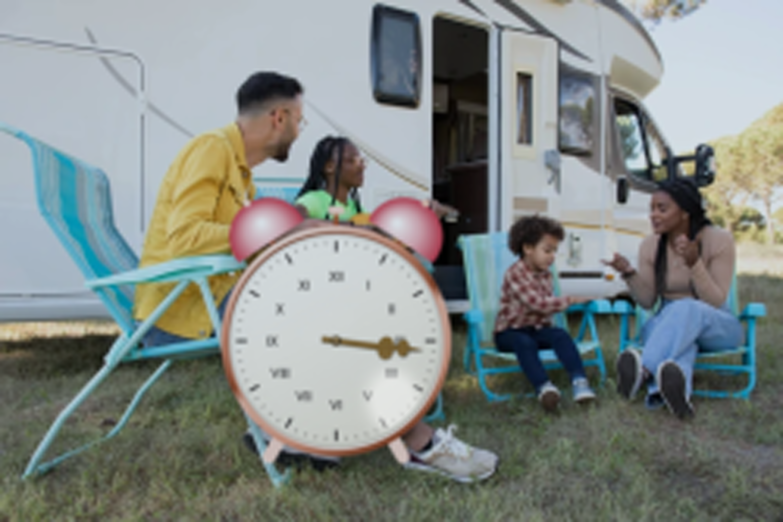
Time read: **3:16**
